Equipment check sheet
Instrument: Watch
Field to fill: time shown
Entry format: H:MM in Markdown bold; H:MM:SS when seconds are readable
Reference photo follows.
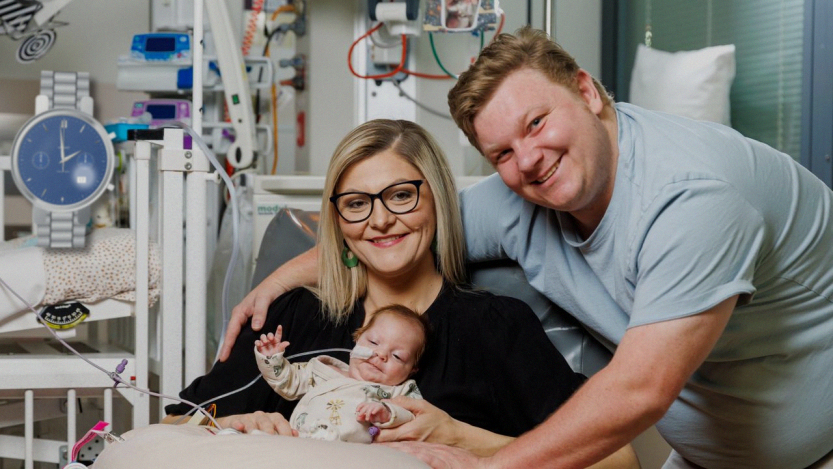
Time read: **1:59**
